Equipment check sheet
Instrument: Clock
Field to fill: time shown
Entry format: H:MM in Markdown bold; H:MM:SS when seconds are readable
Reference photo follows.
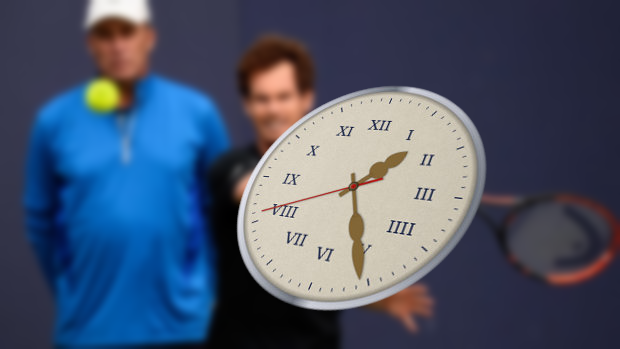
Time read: **1:25:41**
